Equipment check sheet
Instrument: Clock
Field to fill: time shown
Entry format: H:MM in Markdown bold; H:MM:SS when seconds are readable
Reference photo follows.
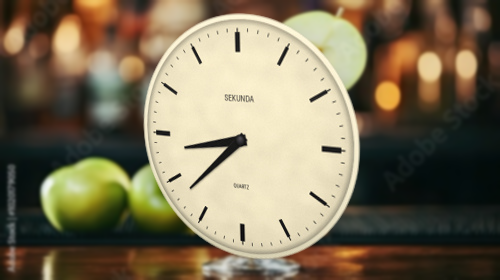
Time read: **8:38**
